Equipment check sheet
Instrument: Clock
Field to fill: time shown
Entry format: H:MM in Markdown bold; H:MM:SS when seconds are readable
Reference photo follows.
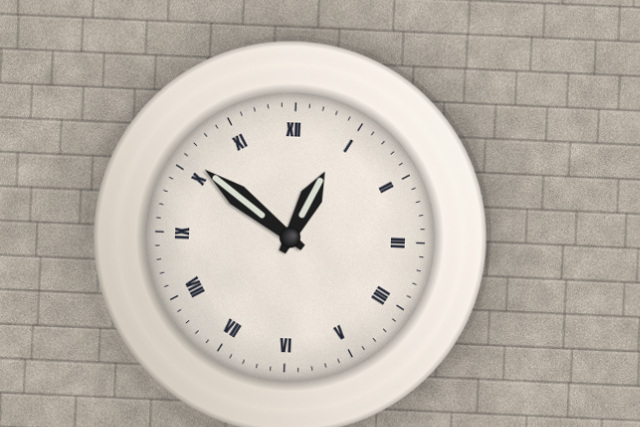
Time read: **12:51**
